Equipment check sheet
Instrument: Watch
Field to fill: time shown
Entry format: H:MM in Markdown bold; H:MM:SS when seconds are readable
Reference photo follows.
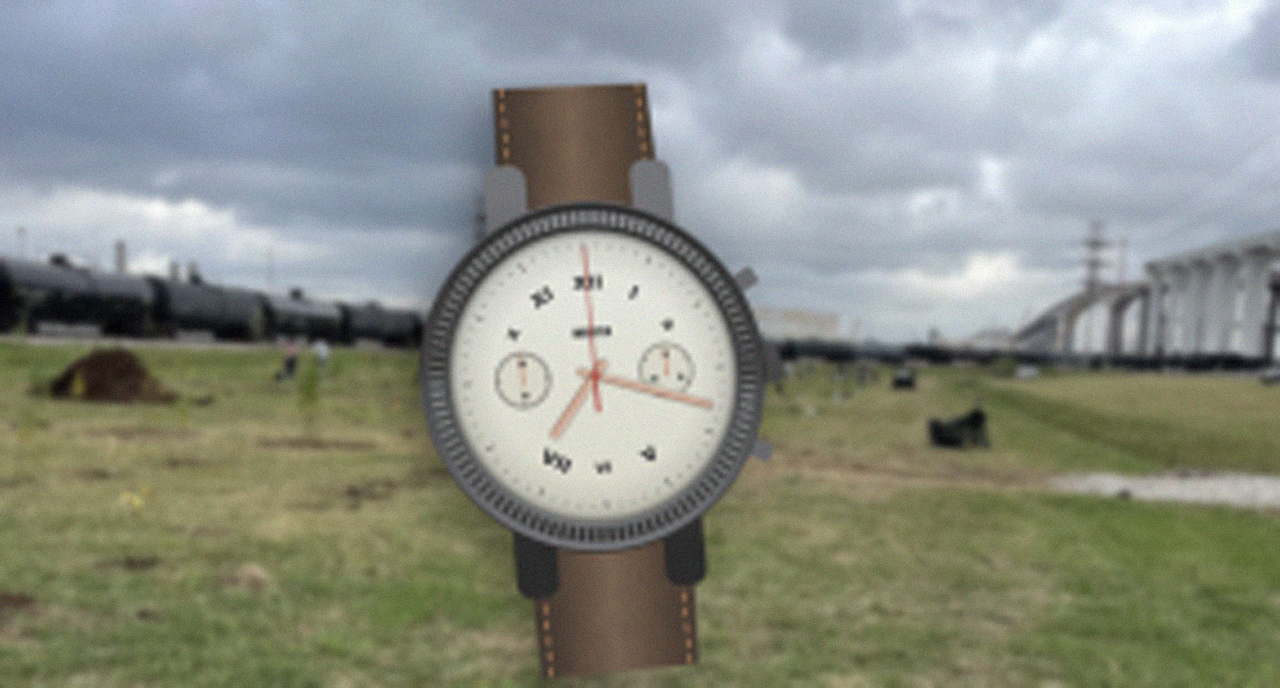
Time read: **7:18**
